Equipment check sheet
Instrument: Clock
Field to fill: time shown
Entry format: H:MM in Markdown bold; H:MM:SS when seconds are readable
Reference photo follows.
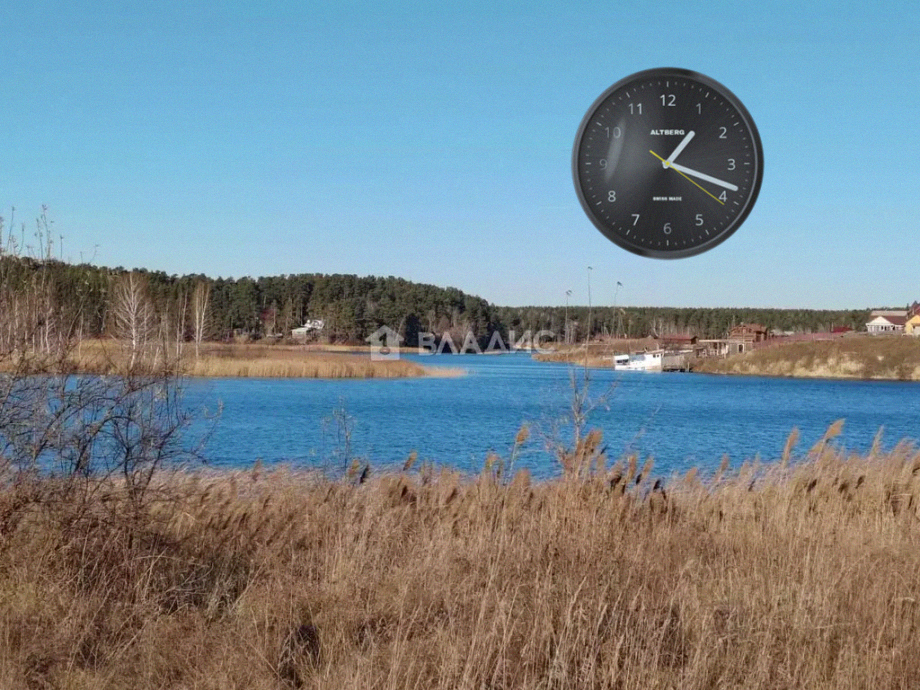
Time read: **1:18:21**
